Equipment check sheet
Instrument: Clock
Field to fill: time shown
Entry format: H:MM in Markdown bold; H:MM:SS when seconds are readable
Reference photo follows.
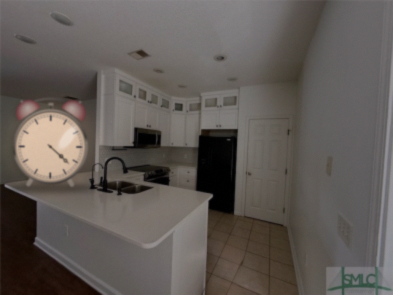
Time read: **4:22**
